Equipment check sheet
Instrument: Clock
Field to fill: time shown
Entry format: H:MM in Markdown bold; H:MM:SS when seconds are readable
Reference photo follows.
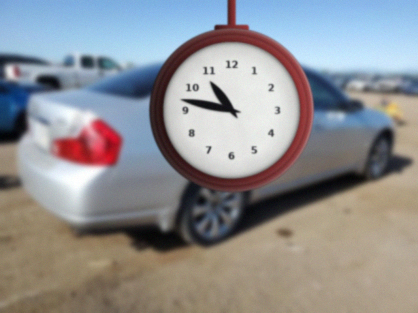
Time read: **10:47**
